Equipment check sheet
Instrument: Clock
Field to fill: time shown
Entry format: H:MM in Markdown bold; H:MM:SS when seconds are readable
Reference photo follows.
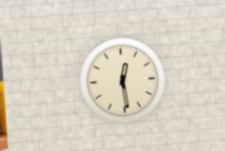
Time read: **12:29**
